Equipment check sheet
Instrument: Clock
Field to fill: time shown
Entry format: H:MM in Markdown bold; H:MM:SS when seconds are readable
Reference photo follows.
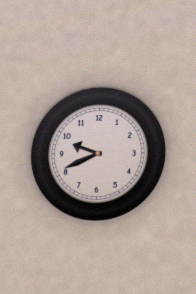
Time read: **9:41**
